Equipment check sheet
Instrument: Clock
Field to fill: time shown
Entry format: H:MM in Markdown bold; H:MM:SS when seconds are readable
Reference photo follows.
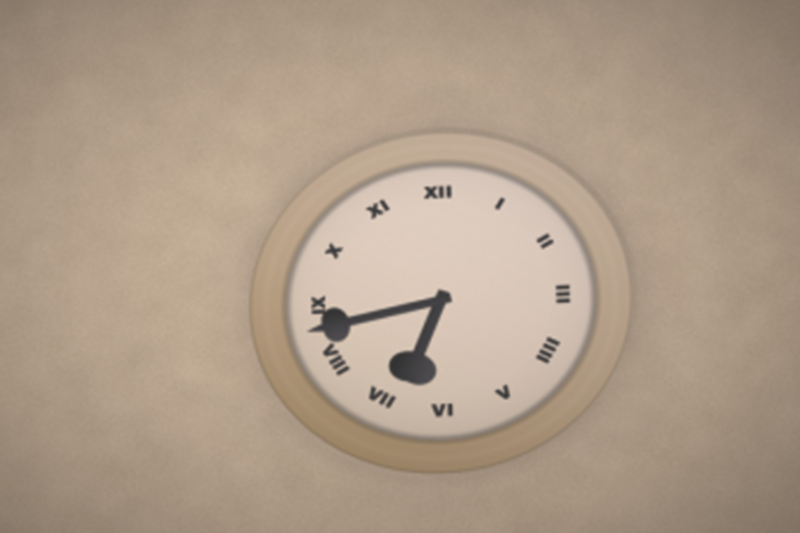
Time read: **6:43**
